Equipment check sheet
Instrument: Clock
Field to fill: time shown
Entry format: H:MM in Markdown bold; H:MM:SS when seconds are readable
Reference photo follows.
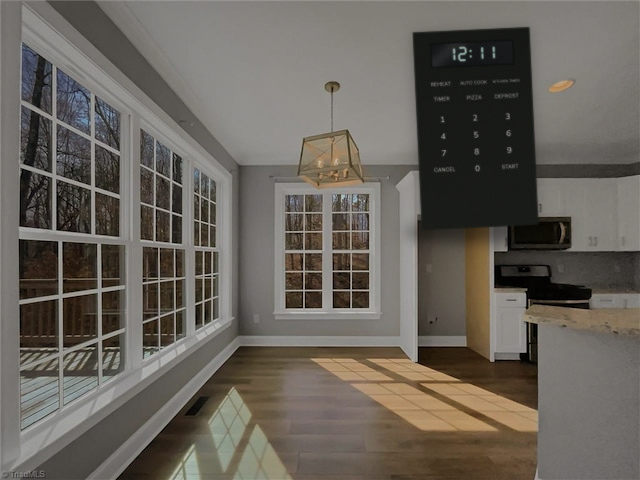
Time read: **12:11**
